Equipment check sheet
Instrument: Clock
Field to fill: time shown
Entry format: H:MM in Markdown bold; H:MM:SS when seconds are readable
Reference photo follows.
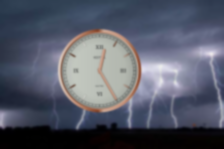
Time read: **12:25**
